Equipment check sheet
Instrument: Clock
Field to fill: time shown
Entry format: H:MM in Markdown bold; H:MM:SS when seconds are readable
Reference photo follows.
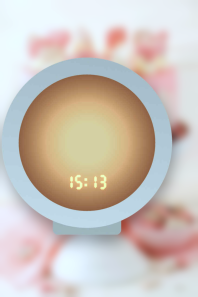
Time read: **15:13**
